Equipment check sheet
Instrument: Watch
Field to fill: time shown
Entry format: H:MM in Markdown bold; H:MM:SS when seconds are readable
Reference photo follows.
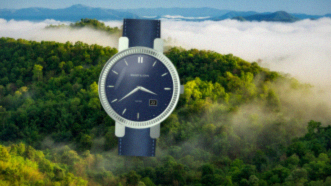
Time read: **3:39**
